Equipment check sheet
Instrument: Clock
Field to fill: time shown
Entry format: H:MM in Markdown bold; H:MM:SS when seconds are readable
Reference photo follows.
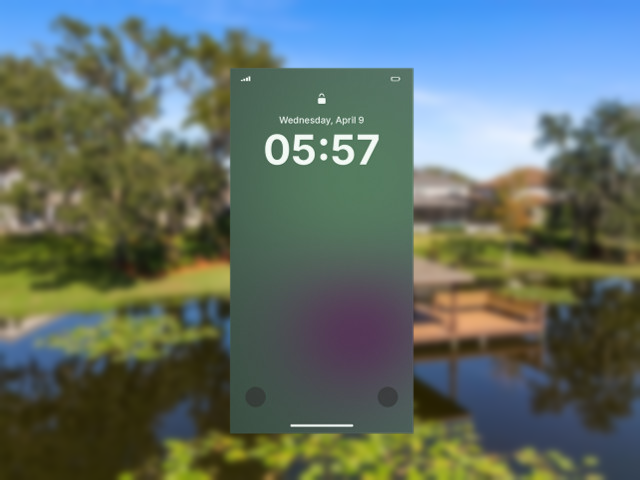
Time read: **5:57**
